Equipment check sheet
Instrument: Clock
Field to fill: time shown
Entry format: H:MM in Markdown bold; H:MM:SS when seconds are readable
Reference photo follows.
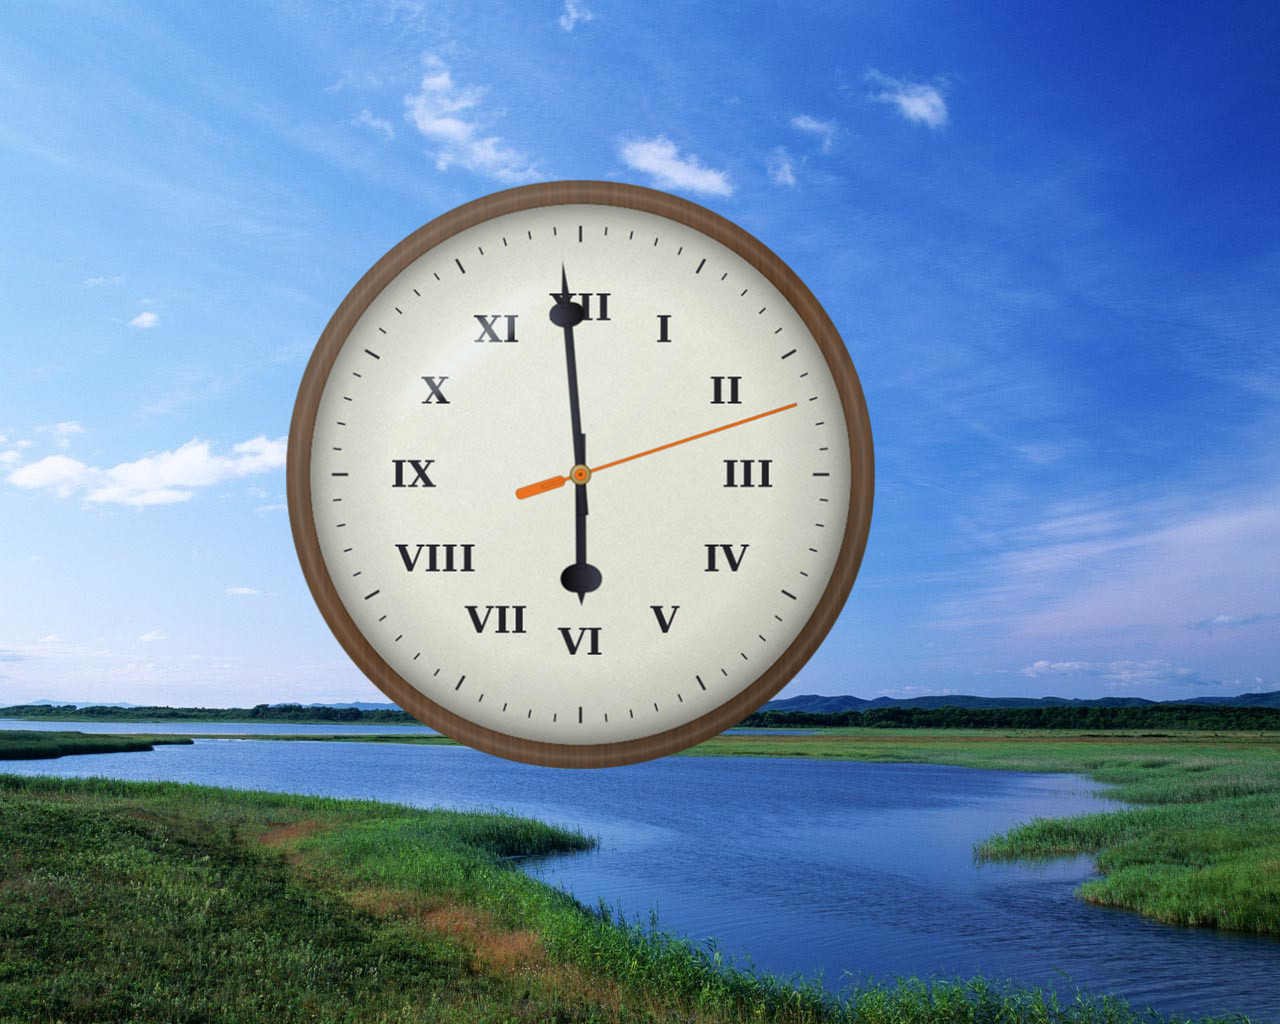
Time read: **5:59:12**
